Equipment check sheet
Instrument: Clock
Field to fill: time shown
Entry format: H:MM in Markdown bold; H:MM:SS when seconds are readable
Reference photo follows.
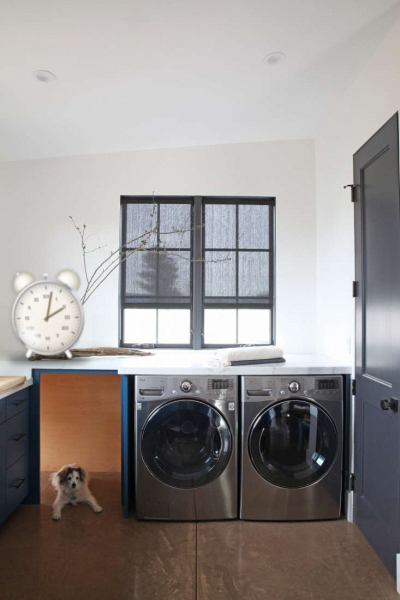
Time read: **2:02**
